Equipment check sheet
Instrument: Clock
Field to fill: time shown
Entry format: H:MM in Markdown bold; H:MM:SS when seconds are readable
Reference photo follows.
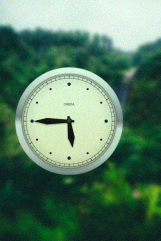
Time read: **5:45**
